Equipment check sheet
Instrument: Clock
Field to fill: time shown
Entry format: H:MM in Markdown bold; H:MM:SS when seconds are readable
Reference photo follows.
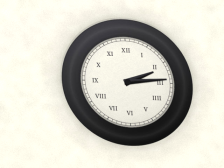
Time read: **2:14**
